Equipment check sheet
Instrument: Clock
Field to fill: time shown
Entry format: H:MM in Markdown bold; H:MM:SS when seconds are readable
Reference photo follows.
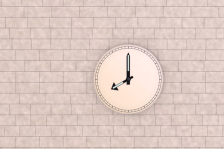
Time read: **8:00**
